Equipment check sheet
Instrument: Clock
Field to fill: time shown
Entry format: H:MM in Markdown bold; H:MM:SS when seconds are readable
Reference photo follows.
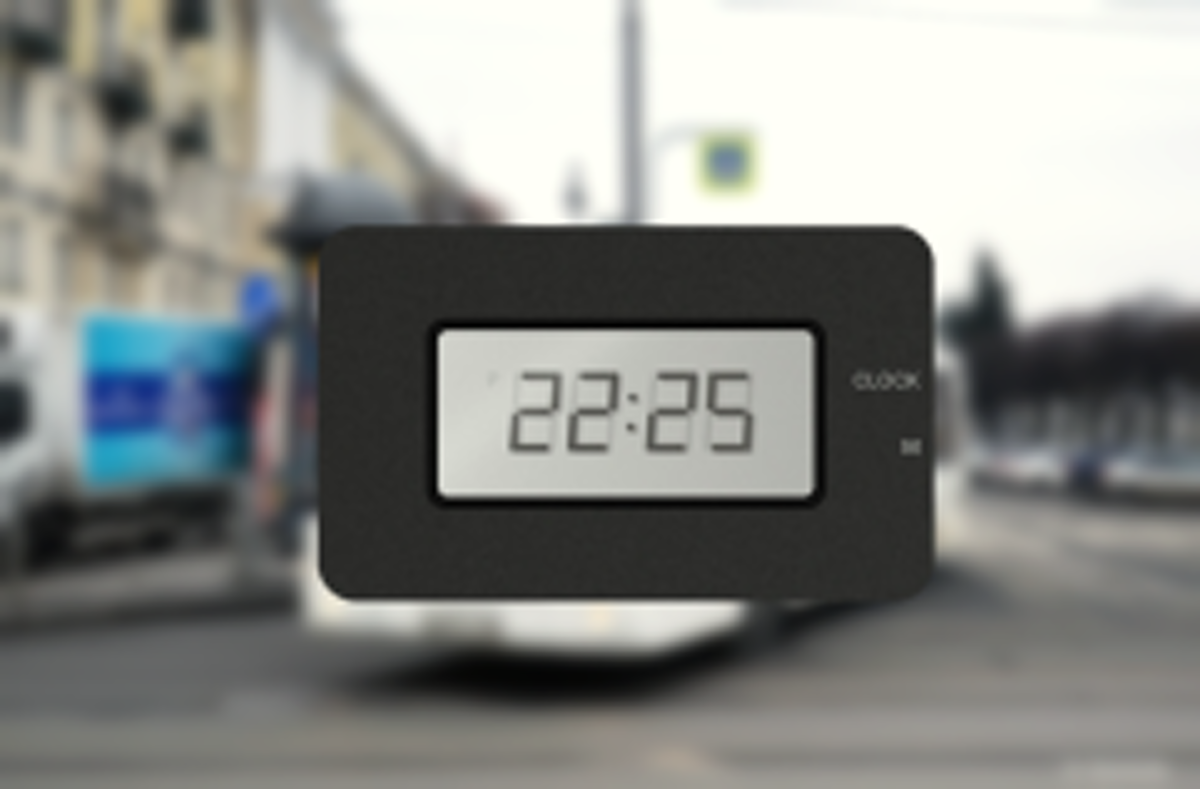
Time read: **22:25**
